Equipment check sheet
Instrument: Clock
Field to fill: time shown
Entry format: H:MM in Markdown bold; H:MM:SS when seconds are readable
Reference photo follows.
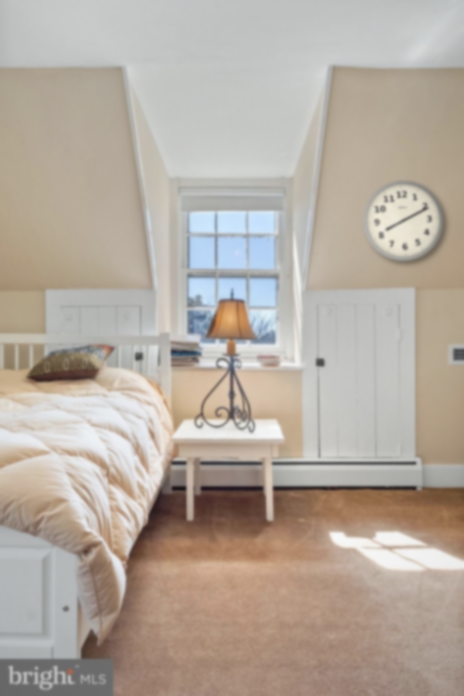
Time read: **8:11**
